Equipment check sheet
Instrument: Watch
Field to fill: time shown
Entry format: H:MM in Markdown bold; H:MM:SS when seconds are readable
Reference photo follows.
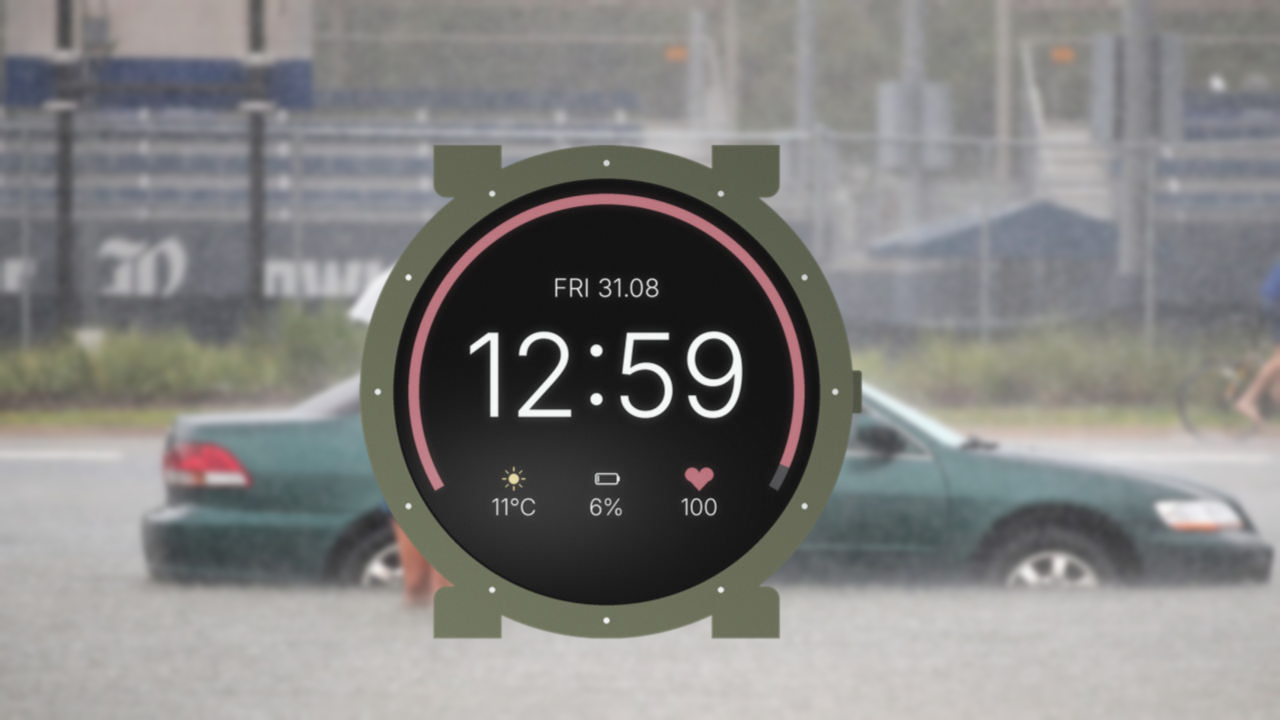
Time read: **12:59**
